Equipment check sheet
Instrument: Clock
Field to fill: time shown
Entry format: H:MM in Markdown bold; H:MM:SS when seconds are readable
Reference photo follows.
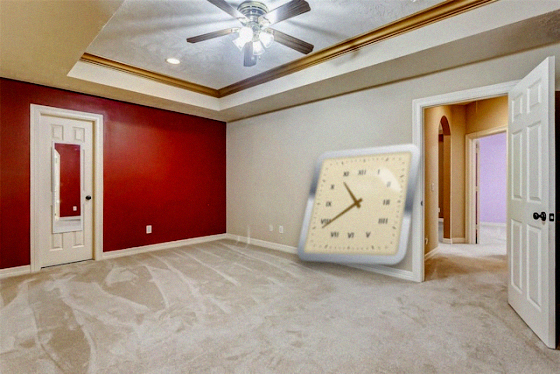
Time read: **10:39**
